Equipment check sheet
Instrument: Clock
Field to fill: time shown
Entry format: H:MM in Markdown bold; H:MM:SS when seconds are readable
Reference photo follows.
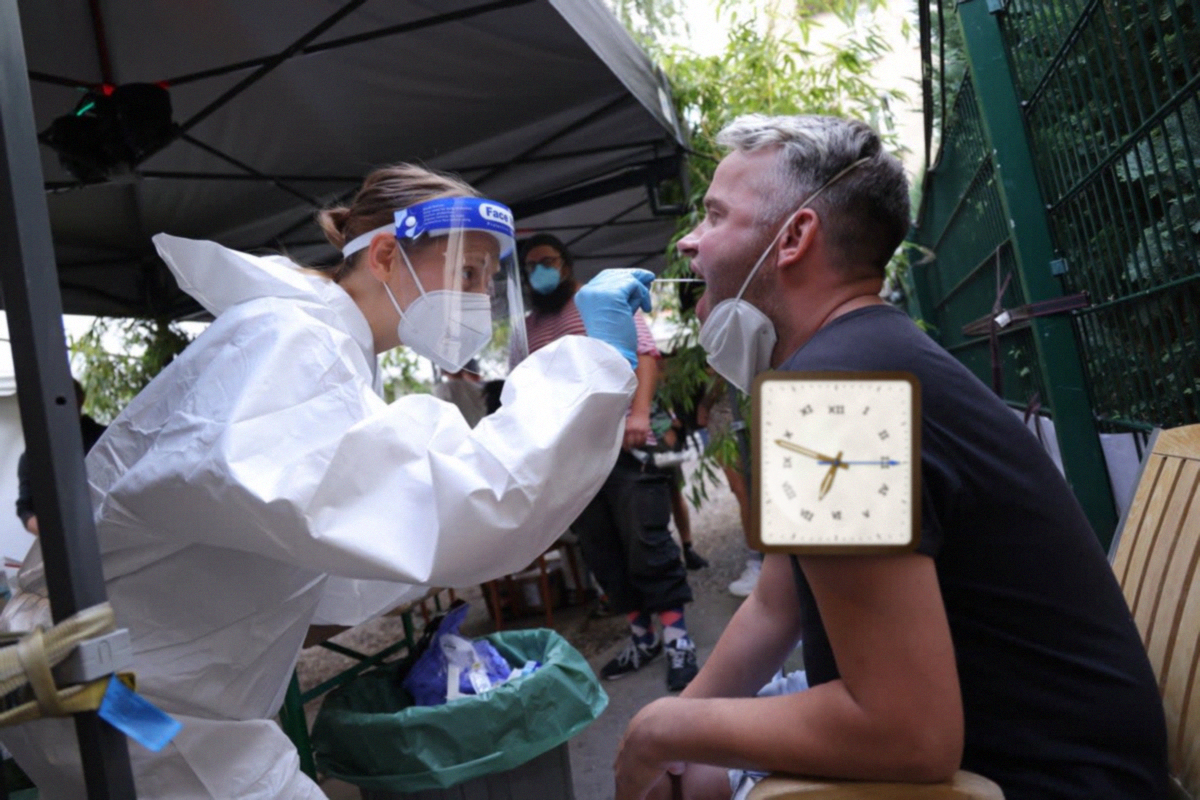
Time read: **6:48:15**
